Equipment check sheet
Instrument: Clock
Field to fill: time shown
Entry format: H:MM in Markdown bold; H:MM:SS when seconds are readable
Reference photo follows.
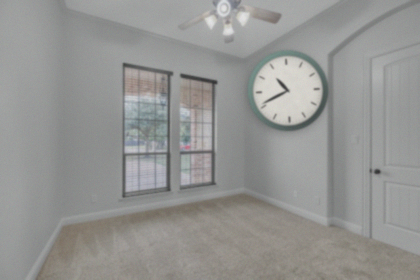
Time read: **10:41**
